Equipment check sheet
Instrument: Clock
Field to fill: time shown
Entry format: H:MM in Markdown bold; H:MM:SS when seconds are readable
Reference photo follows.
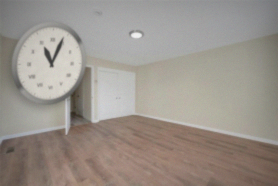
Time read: **11:04**
